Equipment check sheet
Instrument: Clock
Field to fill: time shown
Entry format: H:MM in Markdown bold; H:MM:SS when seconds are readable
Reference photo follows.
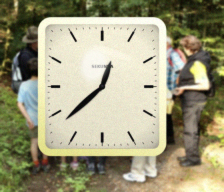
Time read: **12:38**
